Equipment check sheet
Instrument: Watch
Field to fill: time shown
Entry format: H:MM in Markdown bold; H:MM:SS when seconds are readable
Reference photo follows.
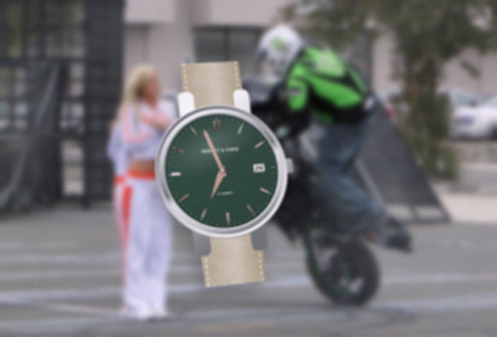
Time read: **6:57**
